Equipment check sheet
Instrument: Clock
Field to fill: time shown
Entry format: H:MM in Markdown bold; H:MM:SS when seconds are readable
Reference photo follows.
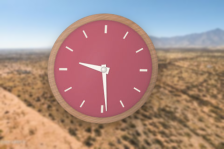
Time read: **9:29**
